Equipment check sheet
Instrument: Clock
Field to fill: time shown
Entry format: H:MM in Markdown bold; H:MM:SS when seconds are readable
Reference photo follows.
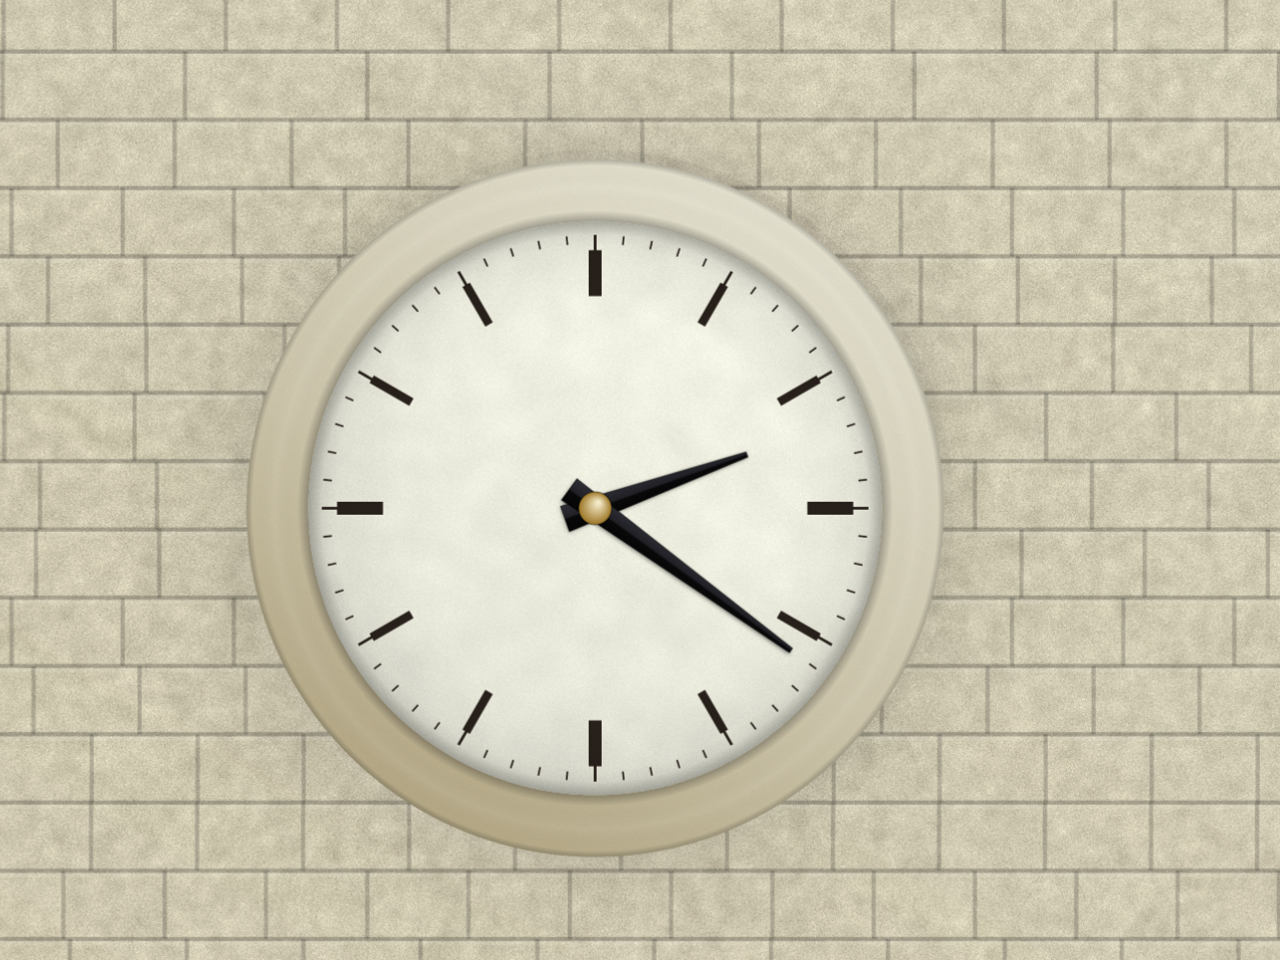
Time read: **2:21**
